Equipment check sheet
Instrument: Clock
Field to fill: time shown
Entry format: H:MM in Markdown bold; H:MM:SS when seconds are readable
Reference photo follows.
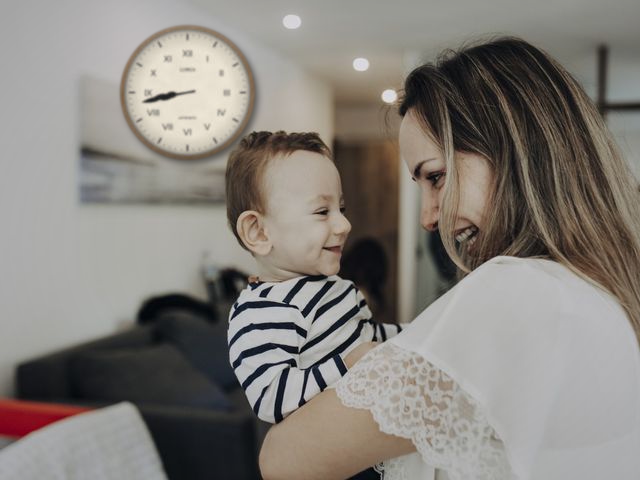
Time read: **8:43**
